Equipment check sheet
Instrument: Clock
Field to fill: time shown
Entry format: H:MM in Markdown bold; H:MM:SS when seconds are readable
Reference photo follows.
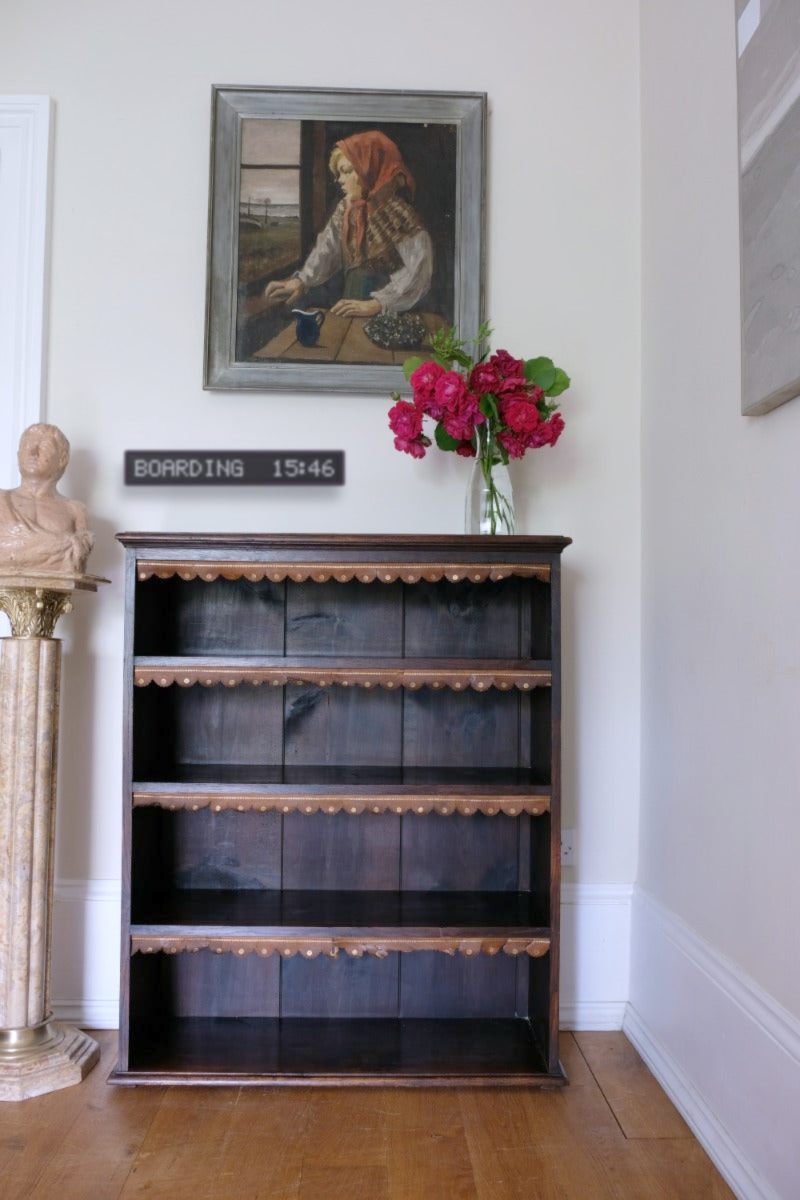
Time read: **15:46**
